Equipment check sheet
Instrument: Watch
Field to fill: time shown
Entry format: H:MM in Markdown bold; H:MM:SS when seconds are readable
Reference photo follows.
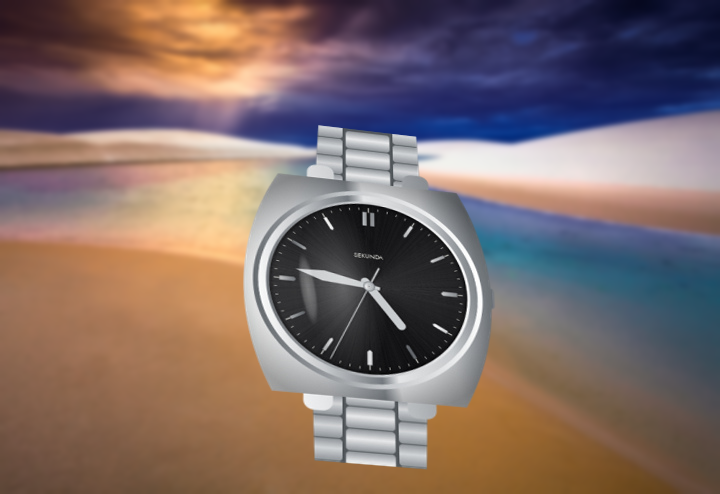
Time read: **4:46:34**
